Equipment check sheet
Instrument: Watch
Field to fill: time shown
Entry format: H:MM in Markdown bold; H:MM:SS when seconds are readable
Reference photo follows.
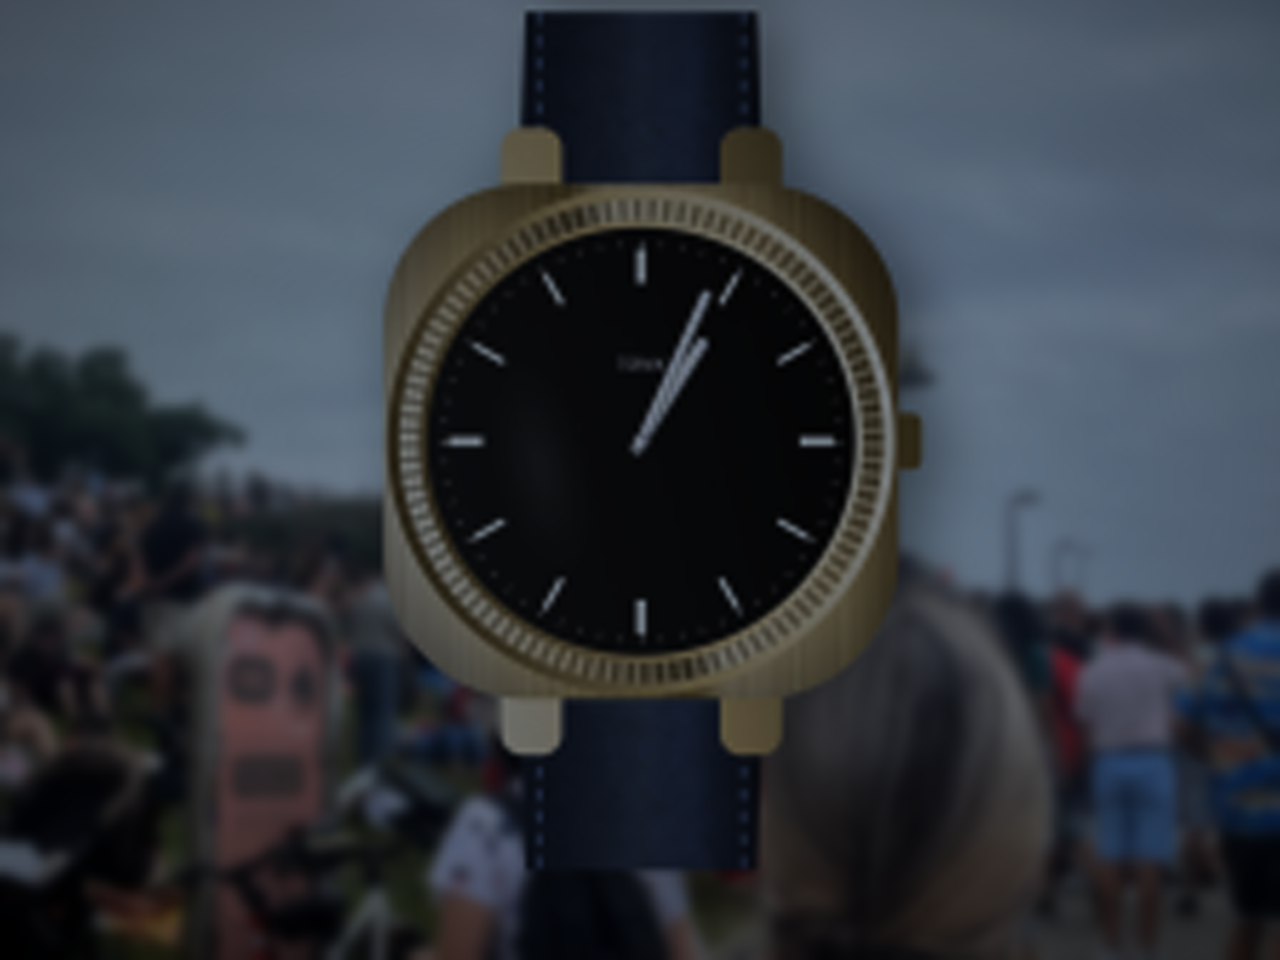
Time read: **1:04**
